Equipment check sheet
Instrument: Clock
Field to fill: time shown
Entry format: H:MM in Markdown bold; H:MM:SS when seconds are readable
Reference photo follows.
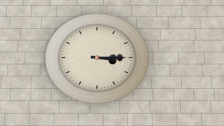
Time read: **3:15**
